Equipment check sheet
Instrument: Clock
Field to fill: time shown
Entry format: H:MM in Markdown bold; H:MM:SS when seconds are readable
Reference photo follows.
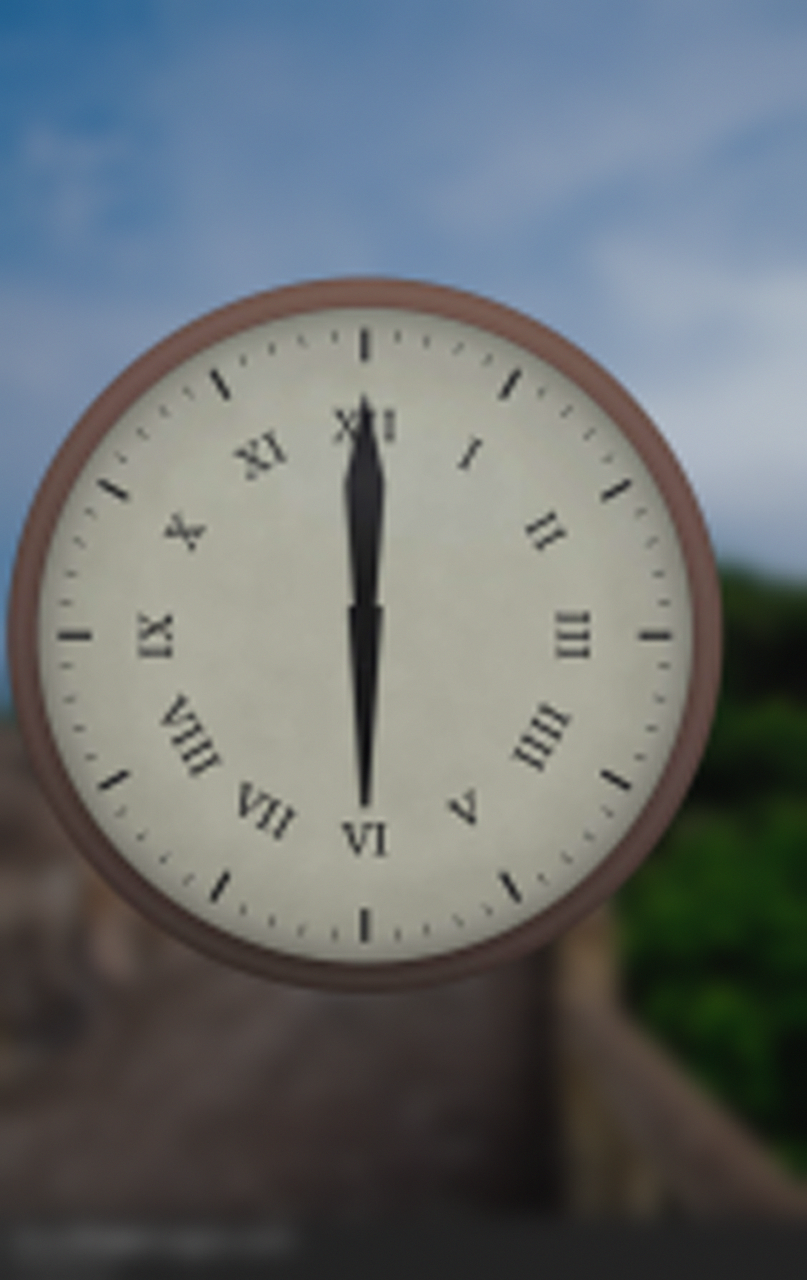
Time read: **6:00**
